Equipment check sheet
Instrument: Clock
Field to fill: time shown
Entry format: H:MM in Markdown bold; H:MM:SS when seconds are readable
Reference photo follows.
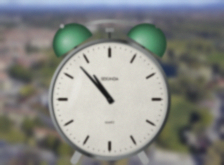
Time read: **10:53**
